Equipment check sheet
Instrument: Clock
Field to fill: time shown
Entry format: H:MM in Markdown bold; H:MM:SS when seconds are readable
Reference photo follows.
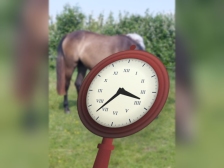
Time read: **3:37**
